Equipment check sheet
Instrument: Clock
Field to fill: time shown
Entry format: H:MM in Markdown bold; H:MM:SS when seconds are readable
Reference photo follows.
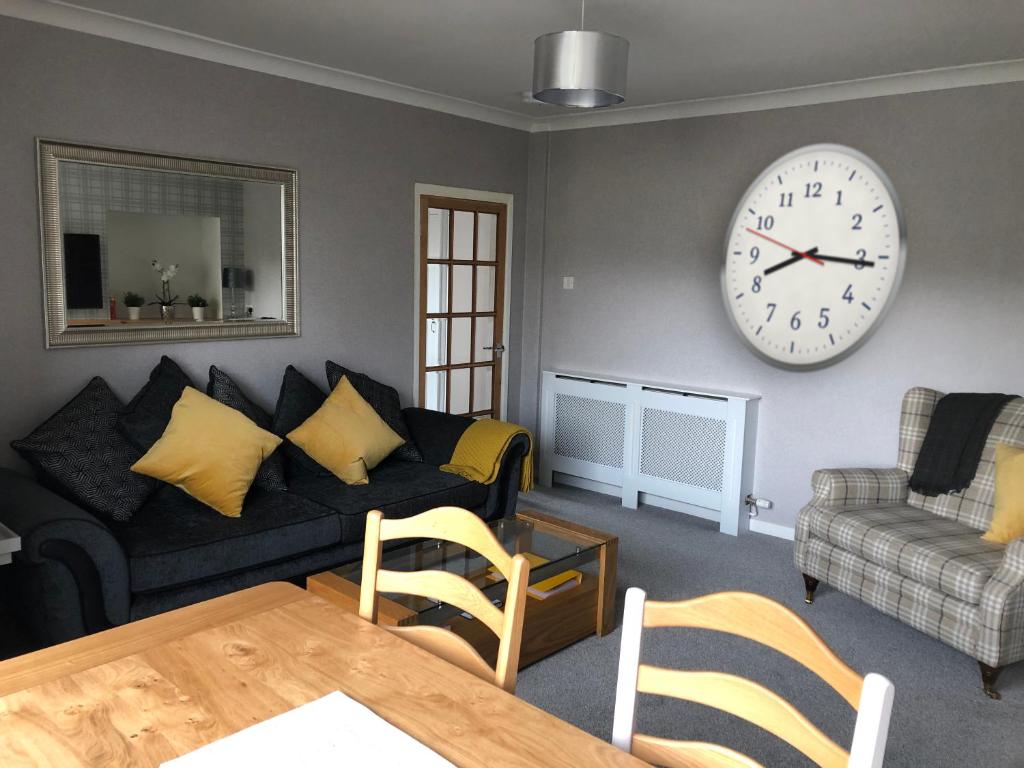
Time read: **8:15:48**
